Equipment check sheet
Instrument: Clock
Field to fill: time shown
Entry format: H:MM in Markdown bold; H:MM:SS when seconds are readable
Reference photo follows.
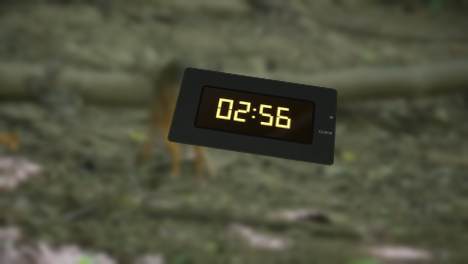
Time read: **2:56**
